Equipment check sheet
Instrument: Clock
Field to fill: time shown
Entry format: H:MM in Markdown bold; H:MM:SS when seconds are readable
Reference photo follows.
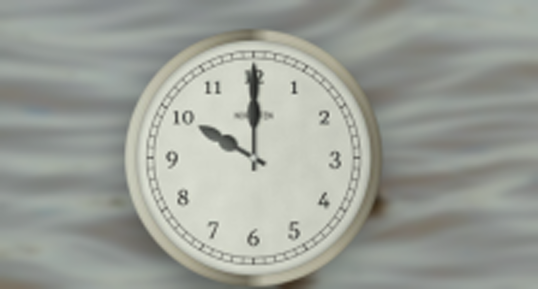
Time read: **10:00**
